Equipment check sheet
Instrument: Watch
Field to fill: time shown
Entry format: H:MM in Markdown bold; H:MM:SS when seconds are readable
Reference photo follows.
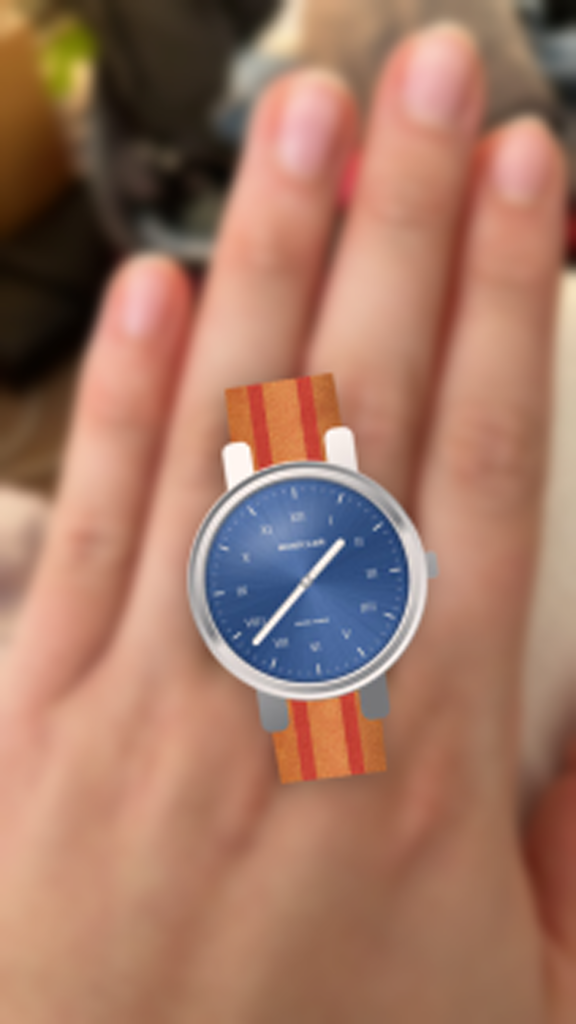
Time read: **1:38**
